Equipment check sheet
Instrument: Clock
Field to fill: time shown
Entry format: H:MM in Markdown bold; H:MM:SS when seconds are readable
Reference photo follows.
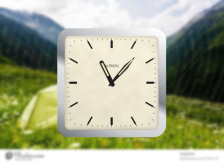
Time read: **11:07**
